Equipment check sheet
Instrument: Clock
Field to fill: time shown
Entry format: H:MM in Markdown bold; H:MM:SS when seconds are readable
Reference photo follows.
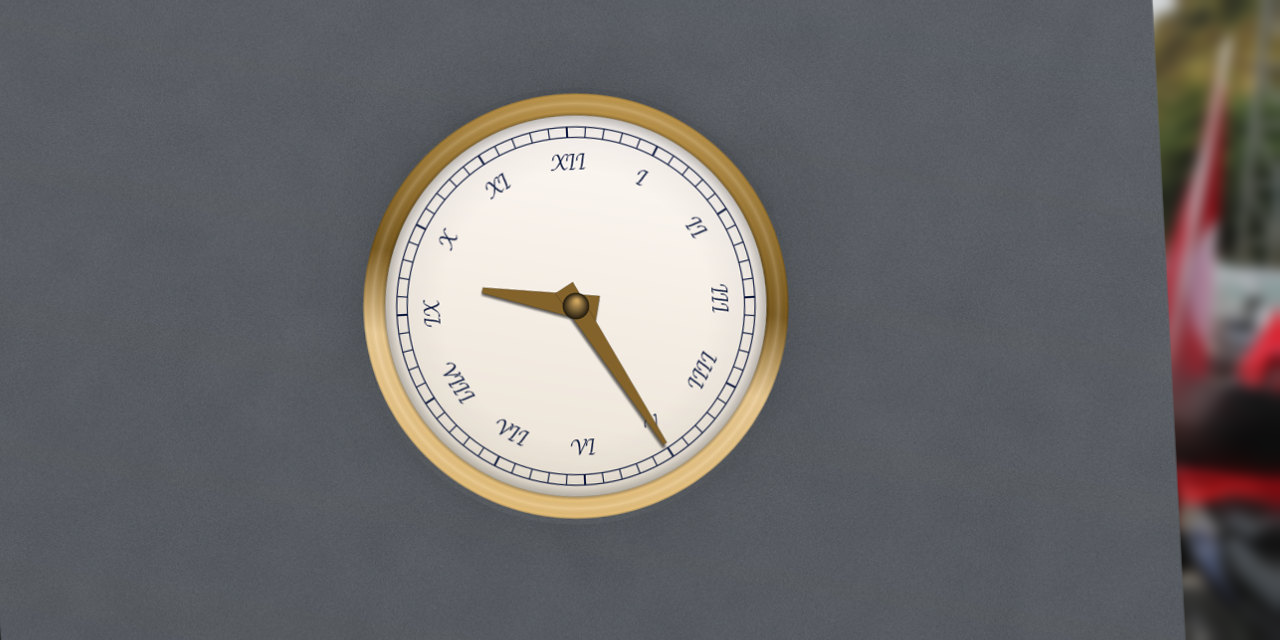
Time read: **9:25**
